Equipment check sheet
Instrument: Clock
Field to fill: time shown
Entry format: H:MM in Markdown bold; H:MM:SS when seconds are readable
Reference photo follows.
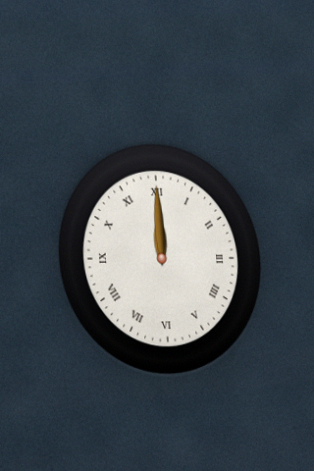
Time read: **12:00**
